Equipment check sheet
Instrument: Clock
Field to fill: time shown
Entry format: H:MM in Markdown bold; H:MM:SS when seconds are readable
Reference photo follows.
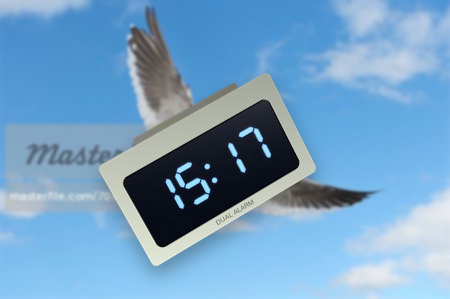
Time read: **15:17**
